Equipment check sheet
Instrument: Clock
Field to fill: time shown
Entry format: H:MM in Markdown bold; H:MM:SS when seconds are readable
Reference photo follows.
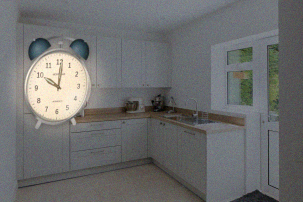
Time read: **10:01**
